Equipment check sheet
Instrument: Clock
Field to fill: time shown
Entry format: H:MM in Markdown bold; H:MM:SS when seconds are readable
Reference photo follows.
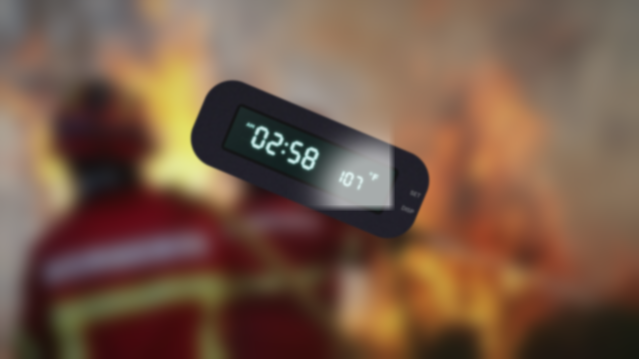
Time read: **2:58**
